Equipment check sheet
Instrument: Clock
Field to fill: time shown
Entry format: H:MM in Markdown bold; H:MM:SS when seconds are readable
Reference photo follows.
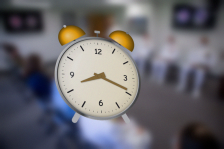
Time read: **8:19**
